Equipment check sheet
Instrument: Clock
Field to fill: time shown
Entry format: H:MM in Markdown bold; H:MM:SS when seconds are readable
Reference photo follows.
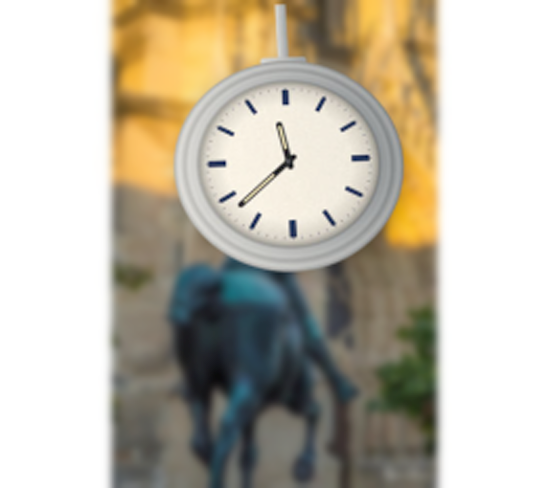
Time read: **11:38**
